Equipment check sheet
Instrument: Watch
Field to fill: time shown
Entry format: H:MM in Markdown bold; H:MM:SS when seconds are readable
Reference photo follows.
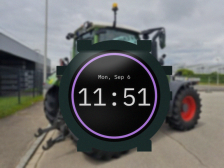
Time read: **11:51**
